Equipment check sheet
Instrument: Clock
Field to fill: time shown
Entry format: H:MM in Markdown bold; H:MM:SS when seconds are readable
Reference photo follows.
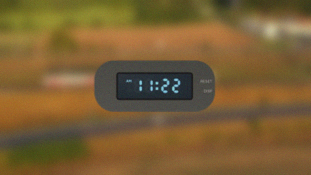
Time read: **11:22**
